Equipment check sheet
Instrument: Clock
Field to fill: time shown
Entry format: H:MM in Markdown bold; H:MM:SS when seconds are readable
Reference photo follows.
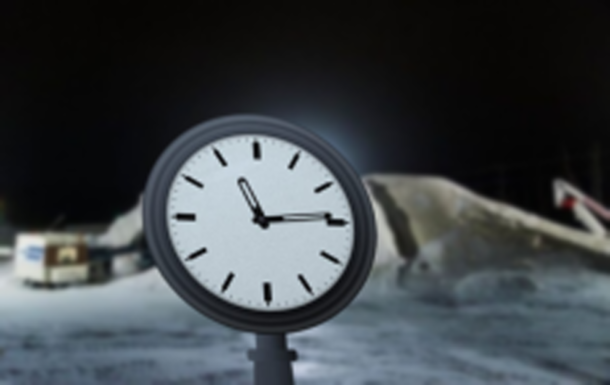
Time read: **11:14**
